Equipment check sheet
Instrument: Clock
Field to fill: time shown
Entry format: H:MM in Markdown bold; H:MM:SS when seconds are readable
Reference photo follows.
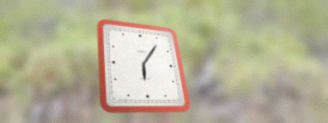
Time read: **6:06**
